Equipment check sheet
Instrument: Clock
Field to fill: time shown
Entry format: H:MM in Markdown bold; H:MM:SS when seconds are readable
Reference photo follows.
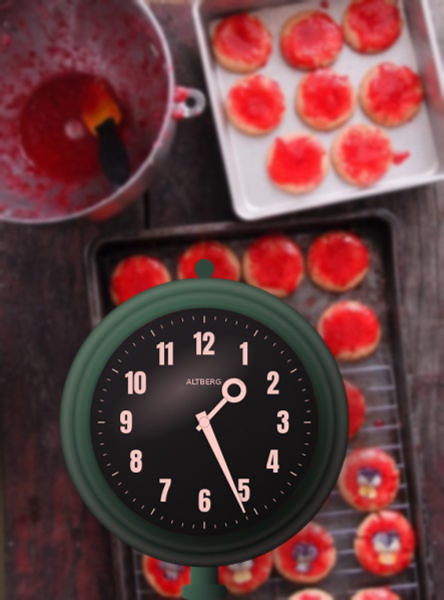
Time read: **1:26**
